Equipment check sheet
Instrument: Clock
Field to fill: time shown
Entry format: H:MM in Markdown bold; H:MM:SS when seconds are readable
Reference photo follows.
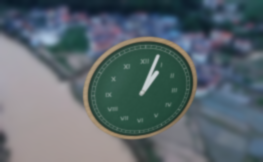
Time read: **1:03**
